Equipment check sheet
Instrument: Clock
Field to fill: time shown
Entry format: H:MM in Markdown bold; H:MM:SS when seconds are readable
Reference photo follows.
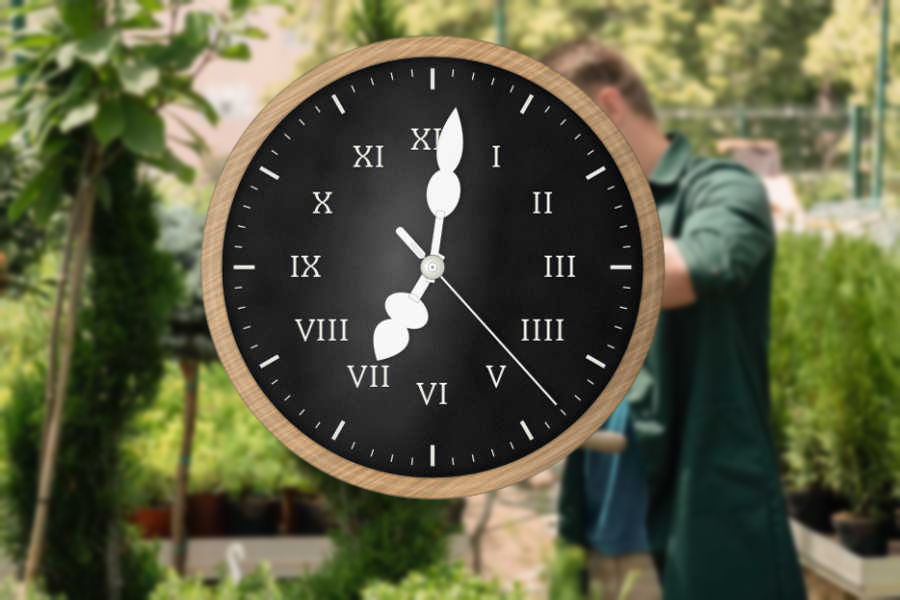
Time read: **7:01:23**
